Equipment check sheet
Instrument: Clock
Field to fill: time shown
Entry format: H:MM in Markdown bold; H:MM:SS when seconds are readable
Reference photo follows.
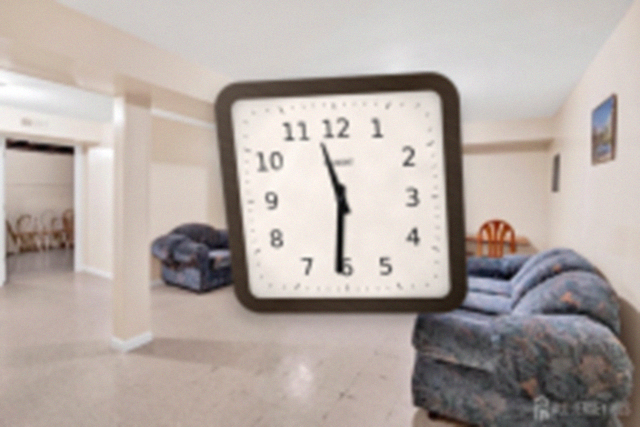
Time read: **11:31**
